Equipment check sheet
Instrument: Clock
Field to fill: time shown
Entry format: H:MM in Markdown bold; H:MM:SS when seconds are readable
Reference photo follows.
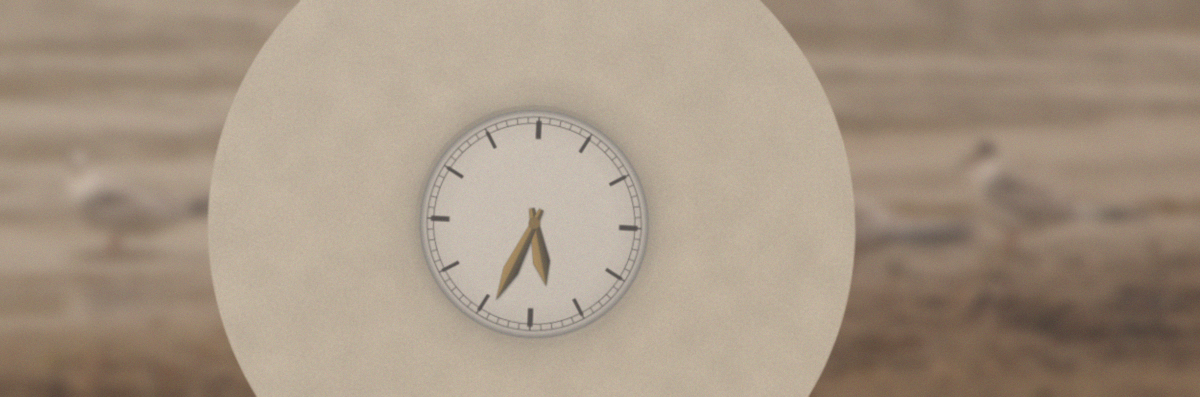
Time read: **5:34**
